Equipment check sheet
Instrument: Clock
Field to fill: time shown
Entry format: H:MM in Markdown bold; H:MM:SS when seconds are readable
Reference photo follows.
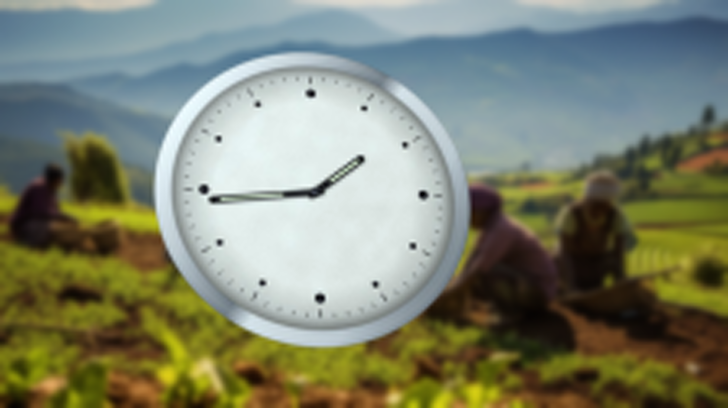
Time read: **1:44**
